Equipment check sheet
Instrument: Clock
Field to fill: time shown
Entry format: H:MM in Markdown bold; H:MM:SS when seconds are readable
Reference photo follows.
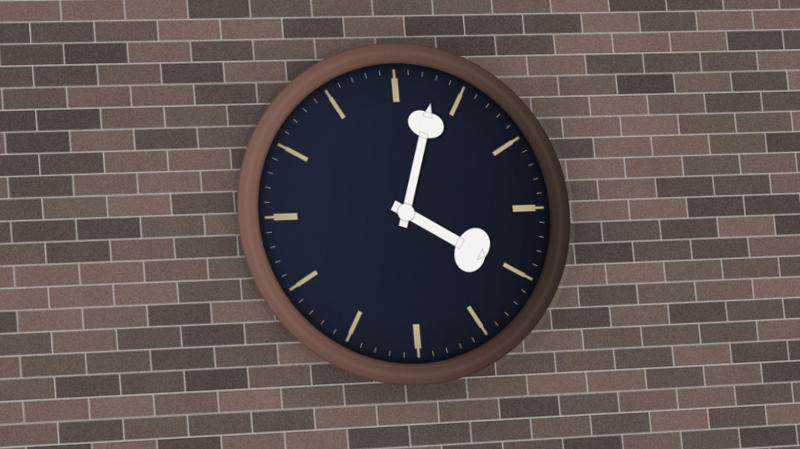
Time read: **4:03**
